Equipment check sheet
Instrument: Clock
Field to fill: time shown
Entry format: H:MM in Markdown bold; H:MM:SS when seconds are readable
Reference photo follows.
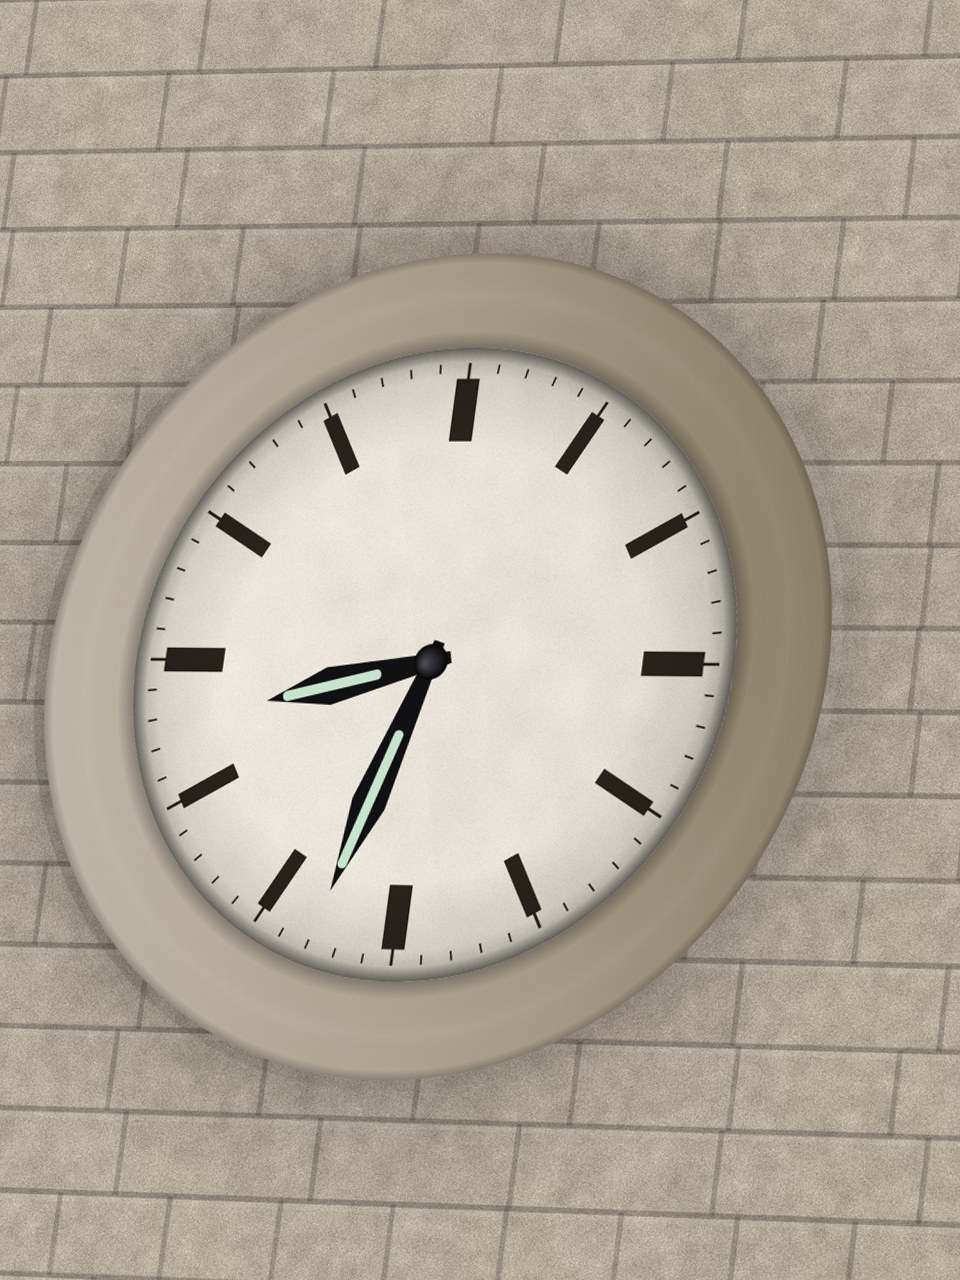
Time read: **8:33**
